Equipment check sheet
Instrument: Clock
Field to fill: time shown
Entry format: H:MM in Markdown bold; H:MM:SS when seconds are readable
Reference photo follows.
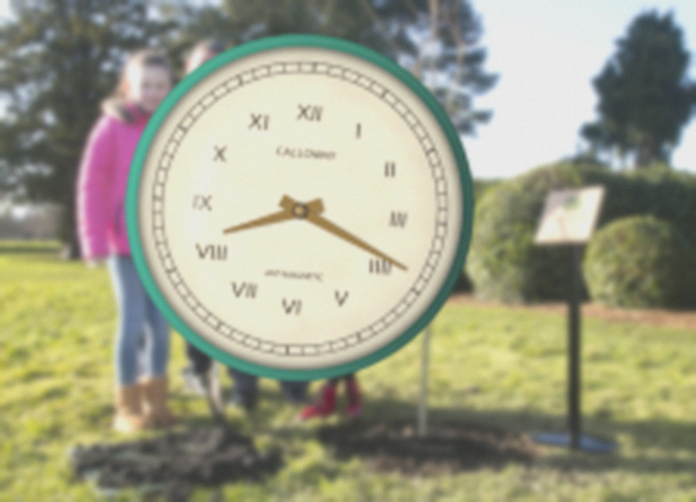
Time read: **8:19**
